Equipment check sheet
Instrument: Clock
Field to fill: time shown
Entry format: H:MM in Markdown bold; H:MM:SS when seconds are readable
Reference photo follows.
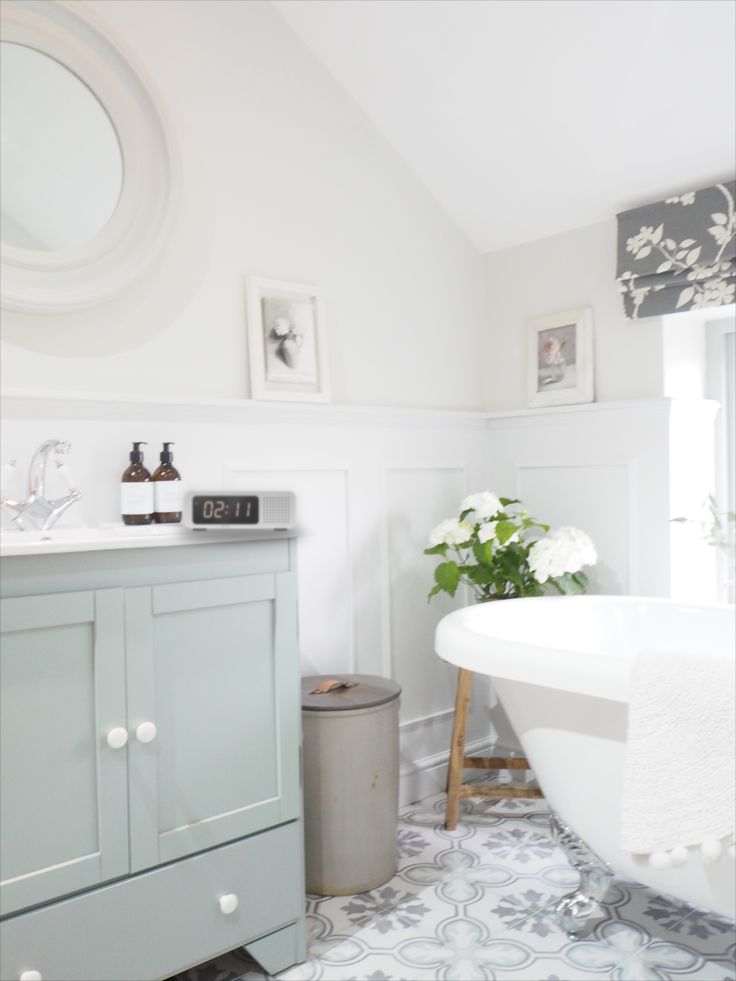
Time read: **2:11**
